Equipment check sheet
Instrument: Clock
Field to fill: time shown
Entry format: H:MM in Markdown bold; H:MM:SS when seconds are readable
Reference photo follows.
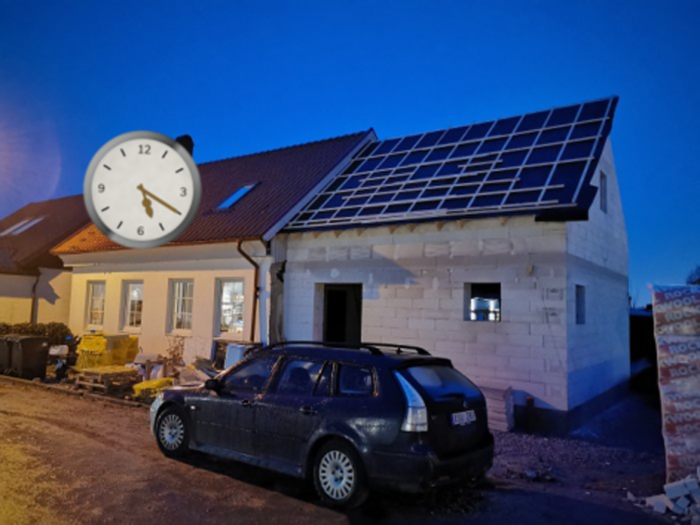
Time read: **5:20**
